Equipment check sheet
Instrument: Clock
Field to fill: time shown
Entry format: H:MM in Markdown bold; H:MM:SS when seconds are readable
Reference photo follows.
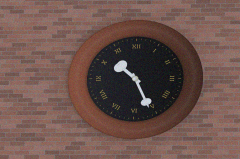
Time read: **10:26**
